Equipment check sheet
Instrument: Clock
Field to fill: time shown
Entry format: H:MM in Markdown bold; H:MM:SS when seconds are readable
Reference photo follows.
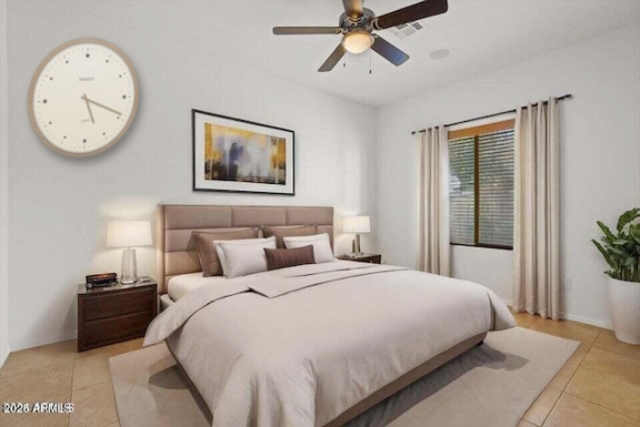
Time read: **5:19**
